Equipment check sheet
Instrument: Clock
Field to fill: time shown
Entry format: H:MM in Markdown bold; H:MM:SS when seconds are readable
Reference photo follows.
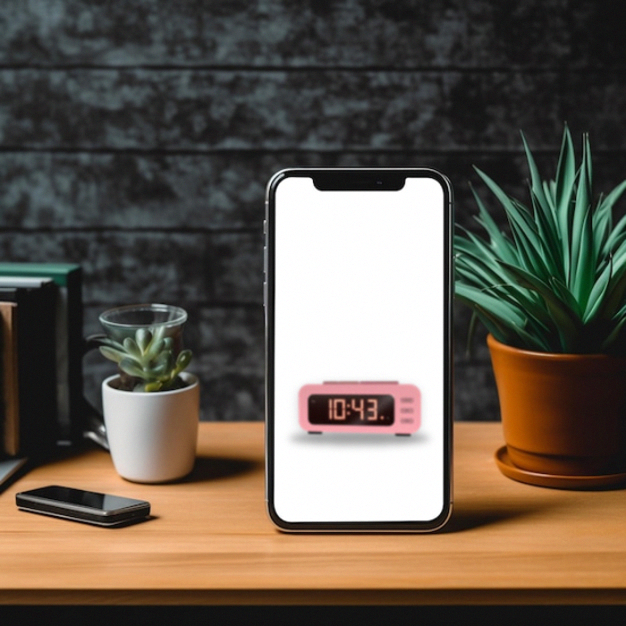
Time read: **10:43**
